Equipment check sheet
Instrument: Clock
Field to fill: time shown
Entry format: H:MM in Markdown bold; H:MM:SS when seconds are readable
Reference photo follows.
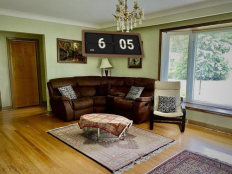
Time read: **6:05**
